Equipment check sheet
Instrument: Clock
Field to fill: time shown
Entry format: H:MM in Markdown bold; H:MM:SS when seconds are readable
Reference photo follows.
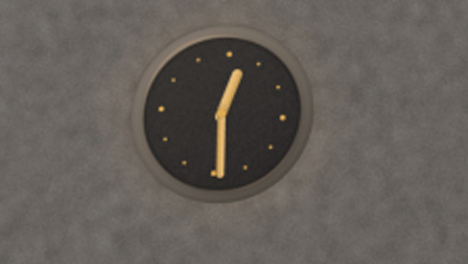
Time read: **12:29**
